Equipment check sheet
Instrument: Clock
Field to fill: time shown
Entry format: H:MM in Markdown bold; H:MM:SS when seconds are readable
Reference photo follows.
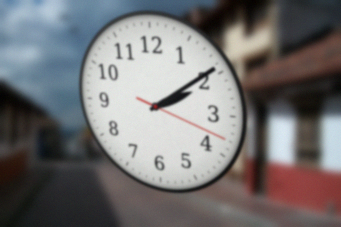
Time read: **2:09:18**
